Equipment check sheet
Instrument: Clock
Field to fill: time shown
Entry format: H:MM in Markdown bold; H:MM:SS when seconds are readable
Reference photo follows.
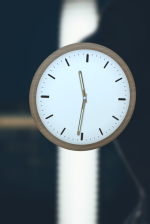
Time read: **11:31**
